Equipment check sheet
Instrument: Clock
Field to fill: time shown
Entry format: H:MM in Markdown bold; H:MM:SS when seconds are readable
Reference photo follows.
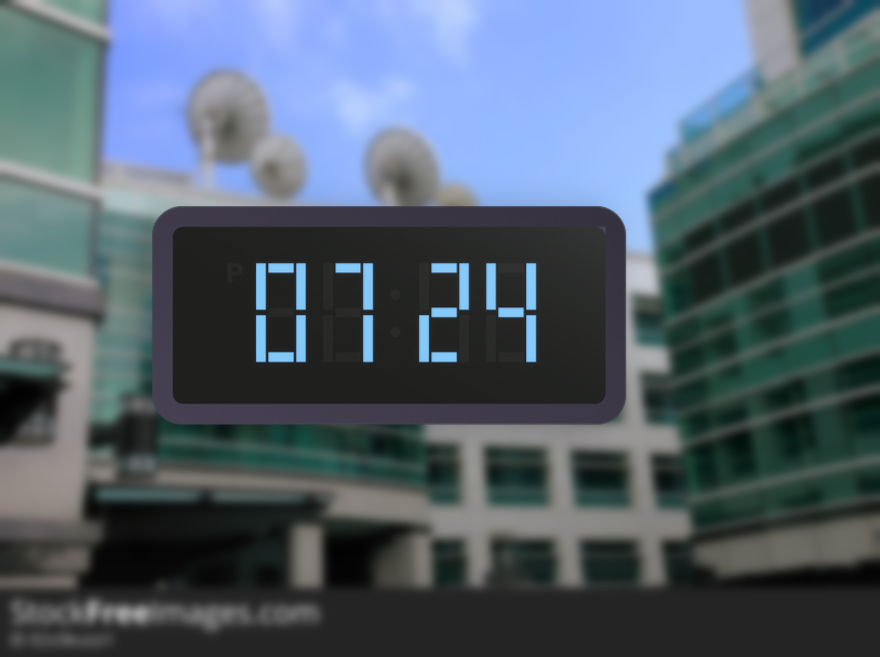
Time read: **7:24**
